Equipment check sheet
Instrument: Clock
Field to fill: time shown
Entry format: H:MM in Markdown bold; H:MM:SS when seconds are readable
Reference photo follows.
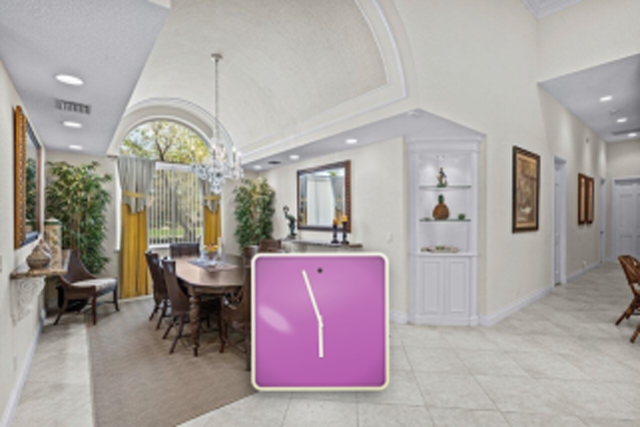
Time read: **5:57**
